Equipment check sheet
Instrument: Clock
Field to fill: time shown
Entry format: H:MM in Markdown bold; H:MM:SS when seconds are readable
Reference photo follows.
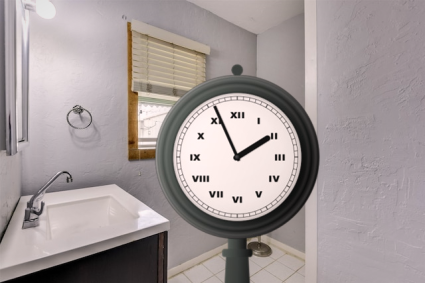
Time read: **1:56**
